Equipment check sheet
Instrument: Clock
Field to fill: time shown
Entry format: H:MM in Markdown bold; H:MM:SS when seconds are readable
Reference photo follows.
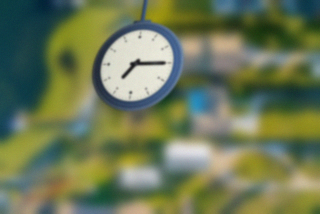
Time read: **7:15**
